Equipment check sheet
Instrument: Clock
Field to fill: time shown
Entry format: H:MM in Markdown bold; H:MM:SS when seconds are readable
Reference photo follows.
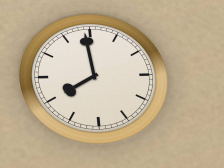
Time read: **7:59**
